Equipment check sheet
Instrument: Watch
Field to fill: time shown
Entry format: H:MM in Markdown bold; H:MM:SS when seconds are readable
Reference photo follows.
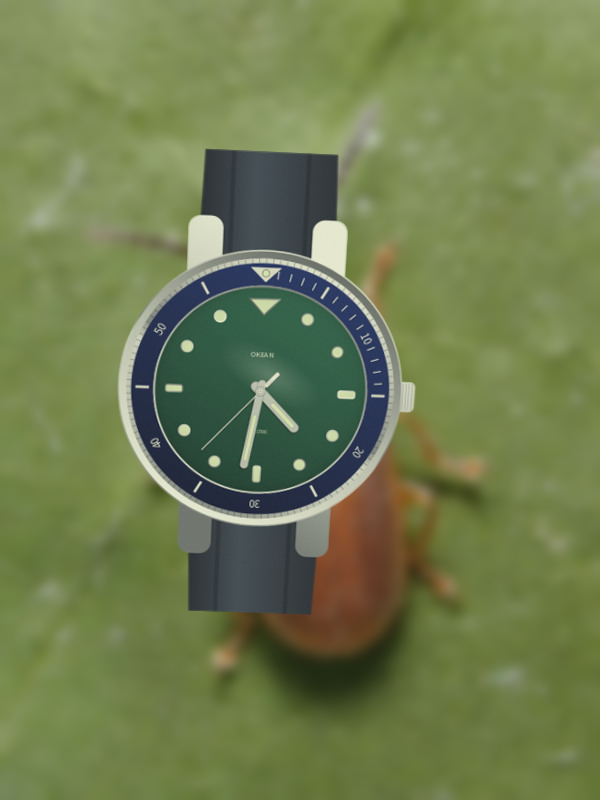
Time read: **4:31:37**
